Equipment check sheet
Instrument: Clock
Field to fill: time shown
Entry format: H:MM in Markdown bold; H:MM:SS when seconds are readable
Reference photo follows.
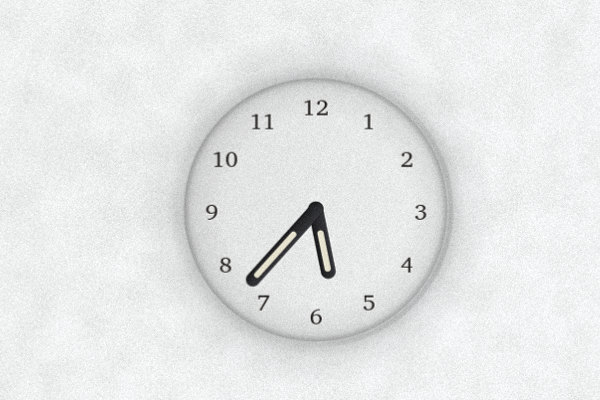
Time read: **5:37**
